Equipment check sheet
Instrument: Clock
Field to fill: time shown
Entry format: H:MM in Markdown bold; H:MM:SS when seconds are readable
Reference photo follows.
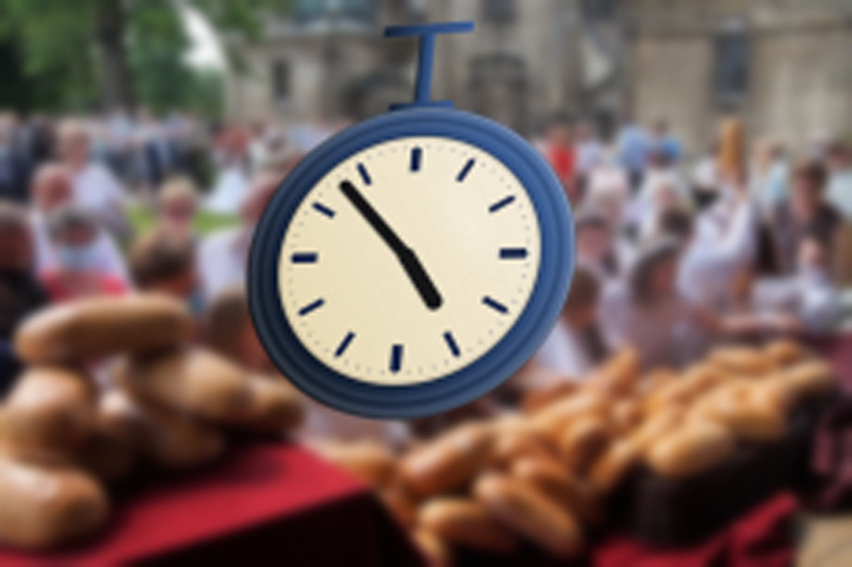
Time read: **4:53**
